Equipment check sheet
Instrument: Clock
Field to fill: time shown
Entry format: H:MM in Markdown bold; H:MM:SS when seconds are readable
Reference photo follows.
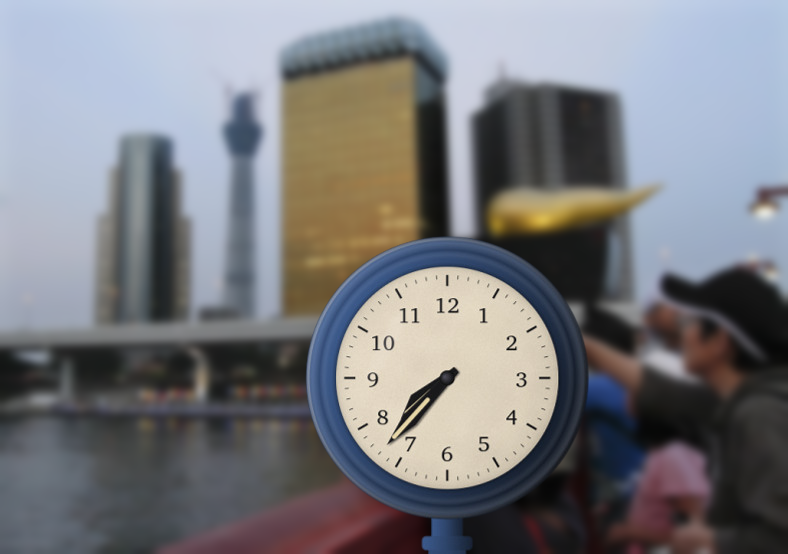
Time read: **7:37**
